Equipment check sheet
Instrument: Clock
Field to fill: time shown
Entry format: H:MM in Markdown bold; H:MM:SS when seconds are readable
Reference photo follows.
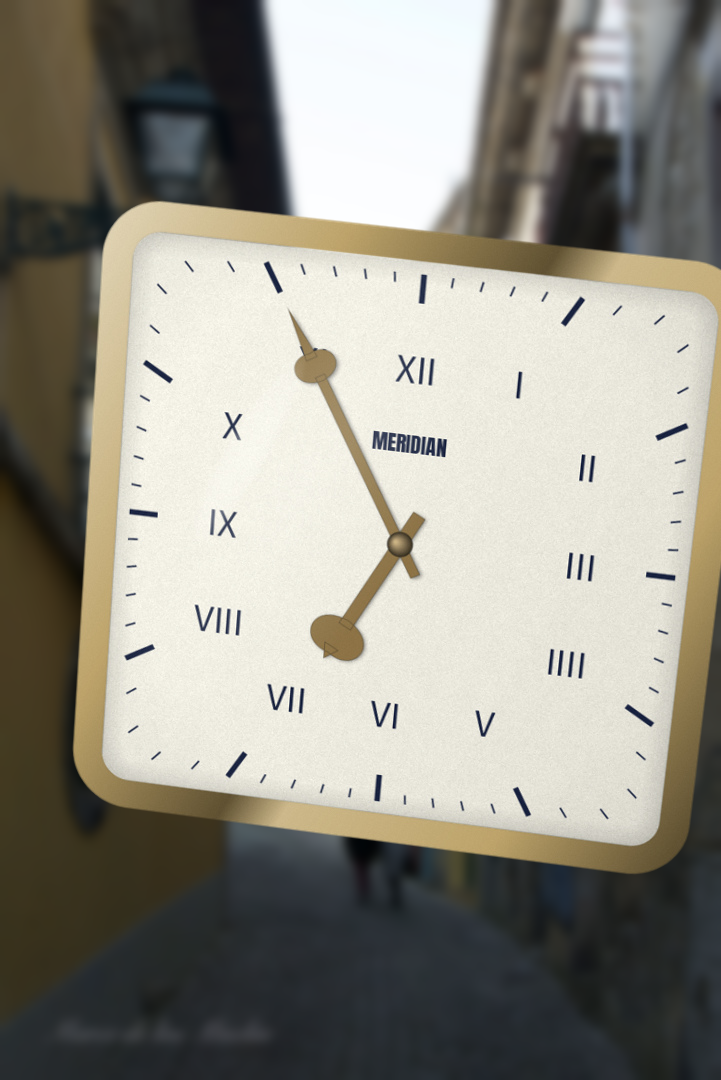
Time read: **6:55**
